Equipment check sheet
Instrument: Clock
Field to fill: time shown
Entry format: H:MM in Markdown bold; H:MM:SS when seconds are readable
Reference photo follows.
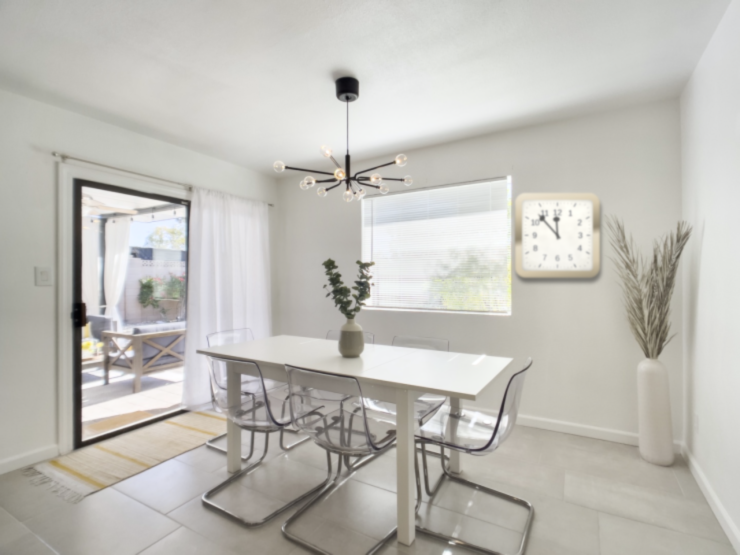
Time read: **11:53**
